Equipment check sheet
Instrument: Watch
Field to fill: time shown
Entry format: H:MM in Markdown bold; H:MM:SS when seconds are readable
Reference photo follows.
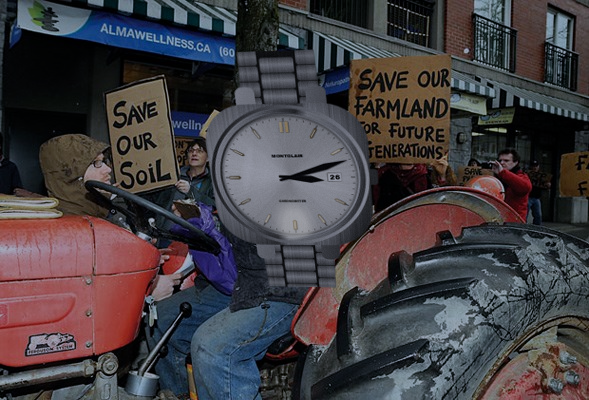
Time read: **3:12**
